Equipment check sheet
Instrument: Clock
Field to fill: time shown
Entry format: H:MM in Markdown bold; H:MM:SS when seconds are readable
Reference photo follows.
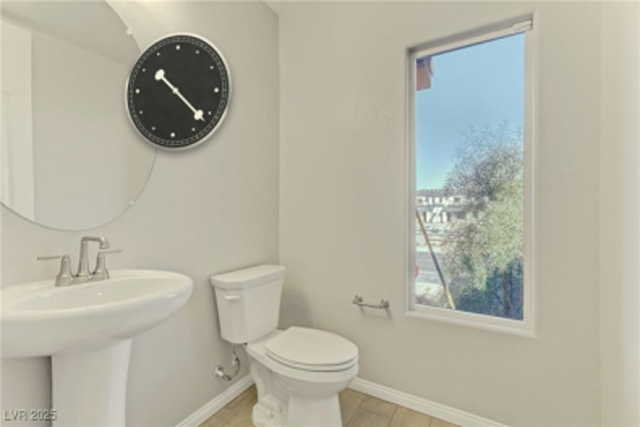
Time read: **10:22**
